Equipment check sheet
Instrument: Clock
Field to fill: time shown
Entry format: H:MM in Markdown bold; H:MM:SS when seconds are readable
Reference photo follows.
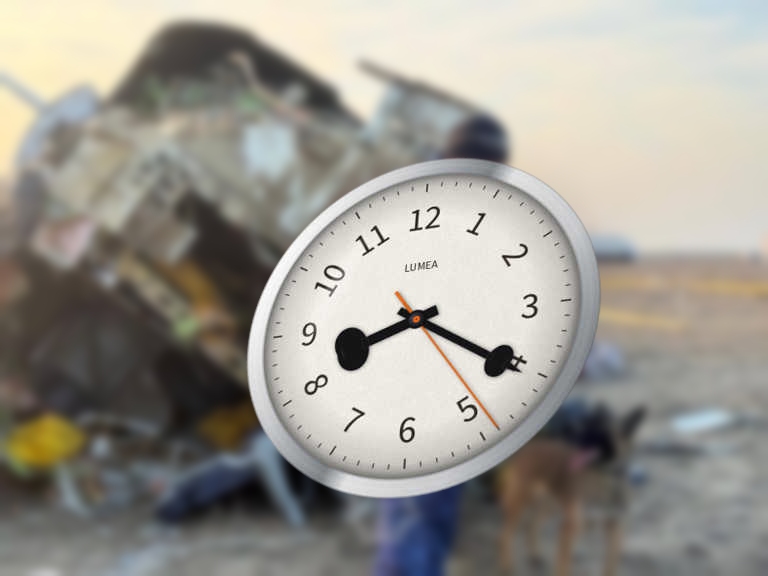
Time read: **8:20:24**
